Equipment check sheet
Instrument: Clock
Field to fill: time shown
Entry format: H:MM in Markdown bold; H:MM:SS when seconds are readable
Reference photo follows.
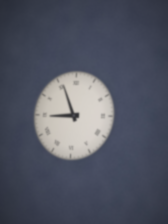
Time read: **8:56**
